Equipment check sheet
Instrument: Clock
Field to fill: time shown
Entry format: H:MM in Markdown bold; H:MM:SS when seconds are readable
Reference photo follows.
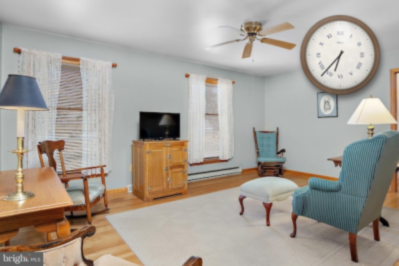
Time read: **6:37**
